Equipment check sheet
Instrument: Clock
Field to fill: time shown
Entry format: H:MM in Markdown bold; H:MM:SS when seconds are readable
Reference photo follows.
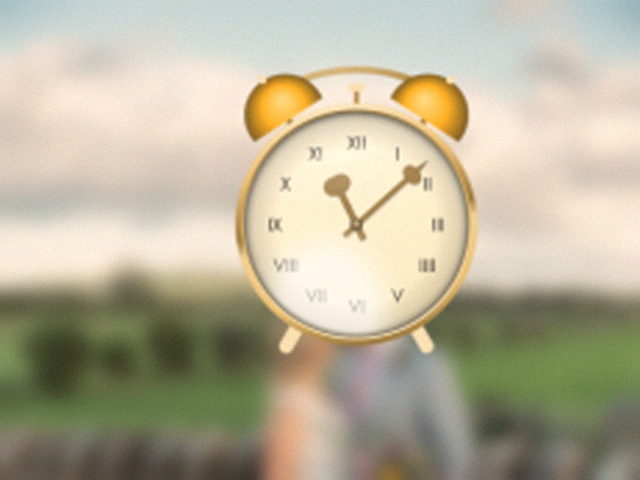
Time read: **11:08**
